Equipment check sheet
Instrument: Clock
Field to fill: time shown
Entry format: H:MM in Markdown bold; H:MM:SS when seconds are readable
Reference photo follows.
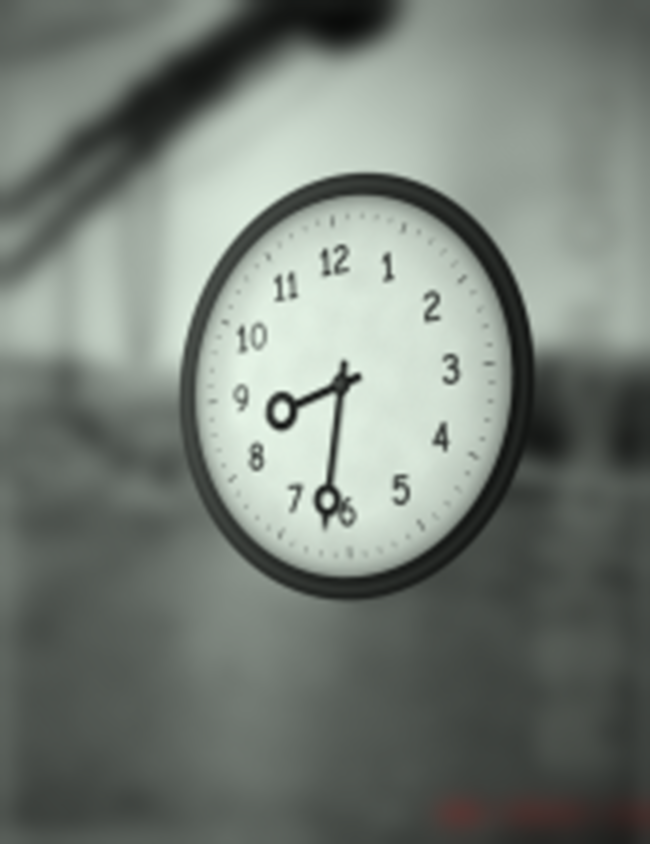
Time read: **8:32**
